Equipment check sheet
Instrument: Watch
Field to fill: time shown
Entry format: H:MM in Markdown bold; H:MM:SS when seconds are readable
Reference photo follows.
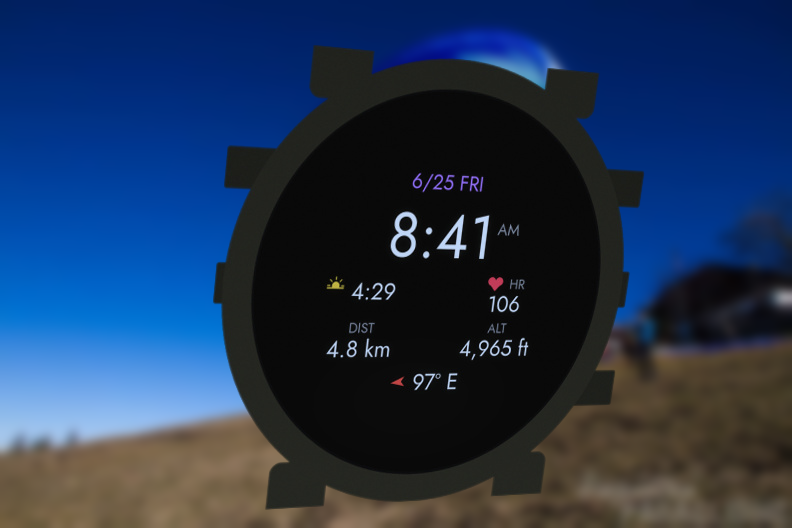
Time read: **8:41**
